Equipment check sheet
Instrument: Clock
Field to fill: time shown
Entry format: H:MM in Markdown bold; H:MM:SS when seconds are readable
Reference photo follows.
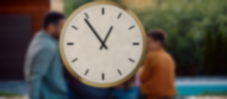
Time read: **12:54**
